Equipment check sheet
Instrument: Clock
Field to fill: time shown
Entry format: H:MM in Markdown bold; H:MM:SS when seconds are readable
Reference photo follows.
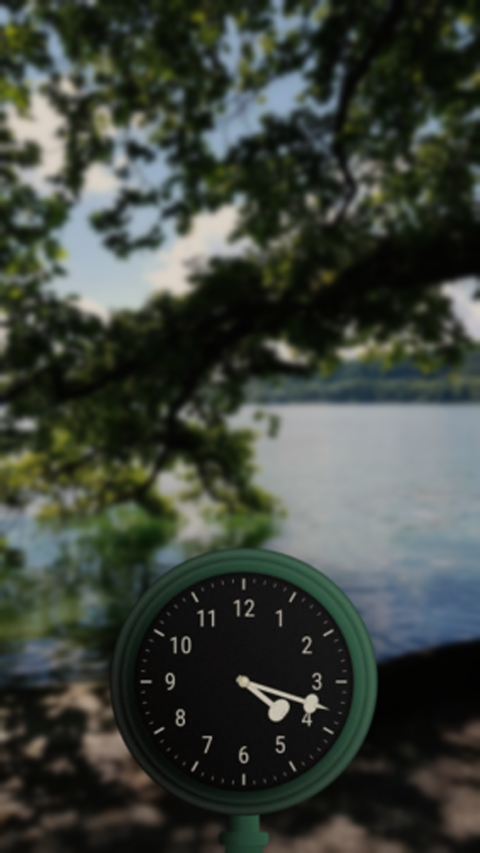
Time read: **4:18**
